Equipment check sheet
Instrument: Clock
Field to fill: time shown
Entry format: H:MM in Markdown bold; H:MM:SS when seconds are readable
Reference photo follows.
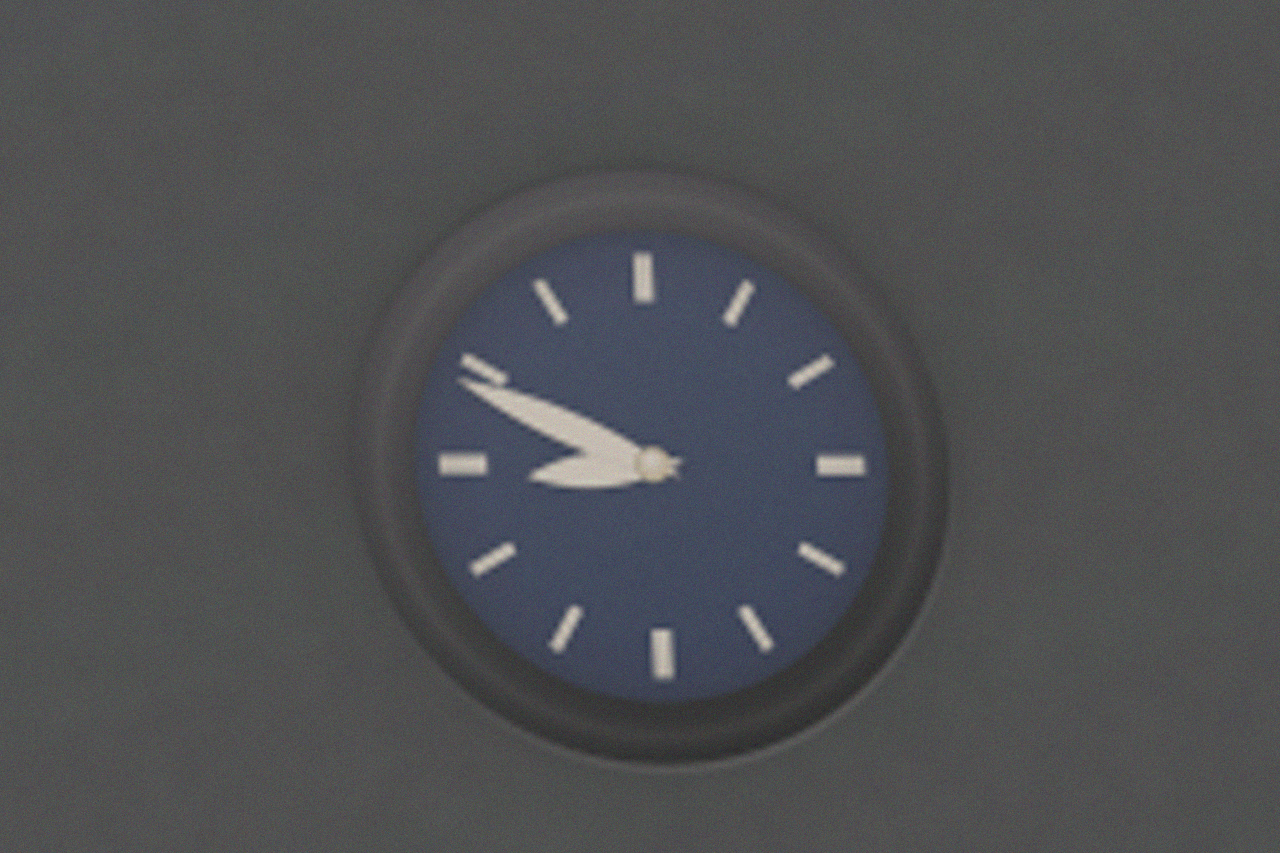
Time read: **8:49**
